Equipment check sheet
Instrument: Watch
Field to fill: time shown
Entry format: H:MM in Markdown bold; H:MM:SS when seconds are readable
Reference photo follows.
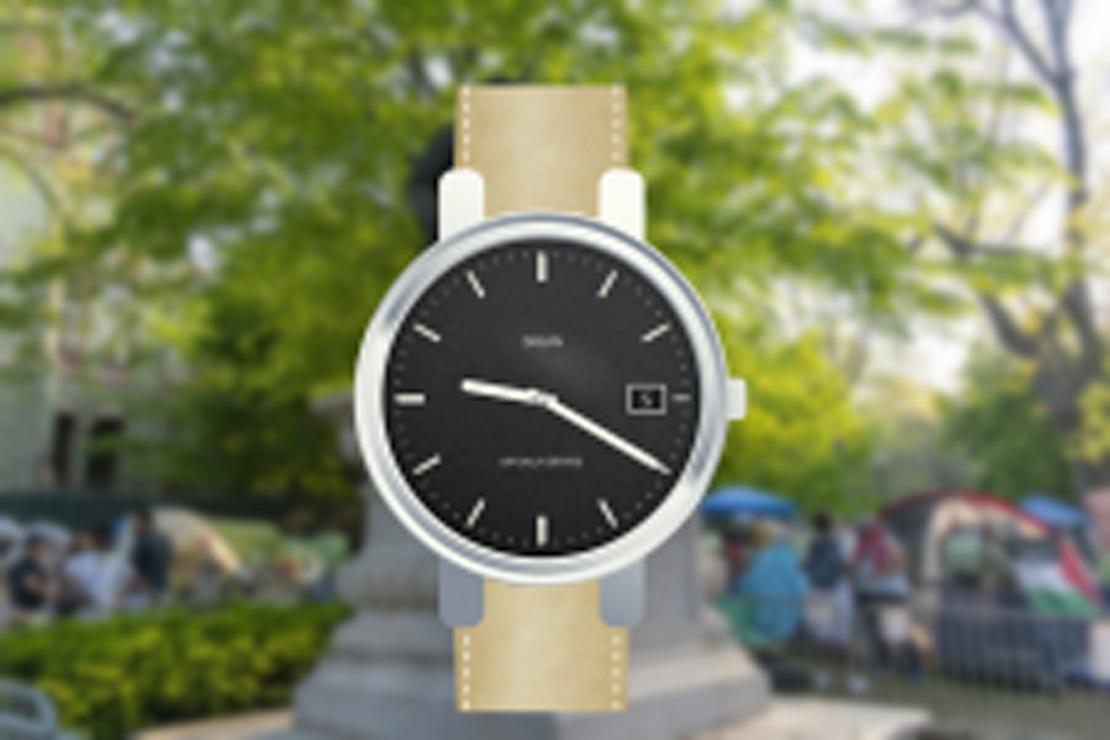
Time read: **9:20**
